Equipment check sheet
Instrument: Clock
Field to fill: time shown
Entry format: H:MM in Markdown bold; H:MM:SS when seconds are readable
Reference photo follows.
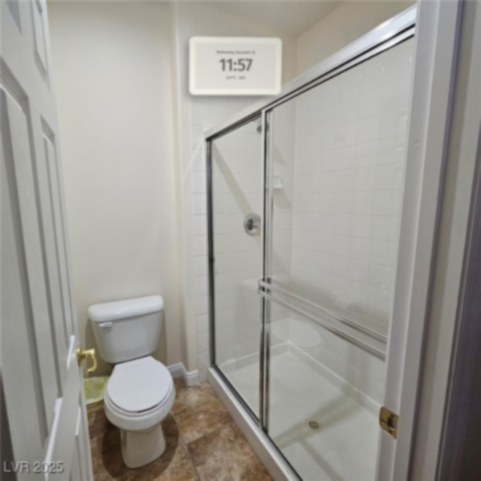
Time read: **11:57**
